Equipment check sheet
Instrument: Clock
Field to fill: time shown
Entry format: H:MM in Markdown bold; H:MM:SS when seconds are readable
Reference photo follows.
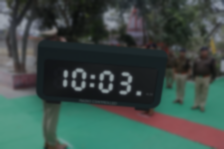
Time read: **10:03**
